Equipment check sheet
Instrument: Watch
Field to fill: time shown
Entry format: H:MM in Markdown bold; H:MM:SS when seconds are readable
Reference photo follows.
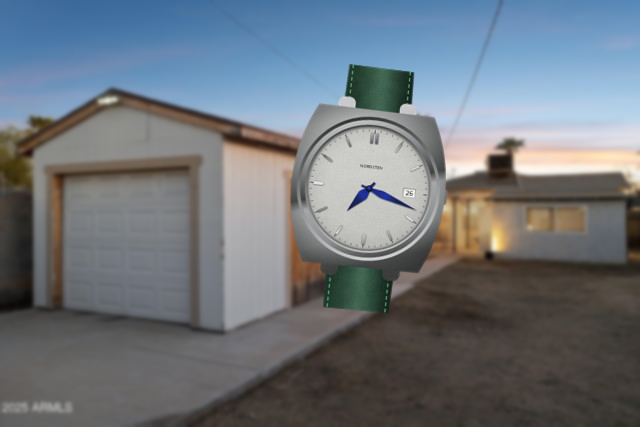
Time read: **7:18**
